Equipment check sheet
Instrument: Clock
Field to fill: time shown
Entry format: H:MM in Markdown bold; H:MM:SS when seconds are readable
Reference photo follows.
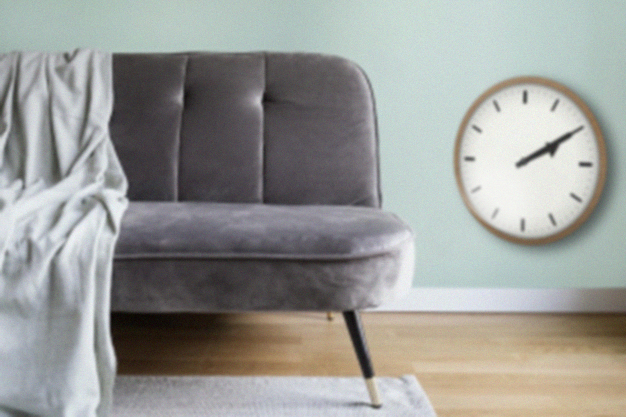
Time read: **2:10**
